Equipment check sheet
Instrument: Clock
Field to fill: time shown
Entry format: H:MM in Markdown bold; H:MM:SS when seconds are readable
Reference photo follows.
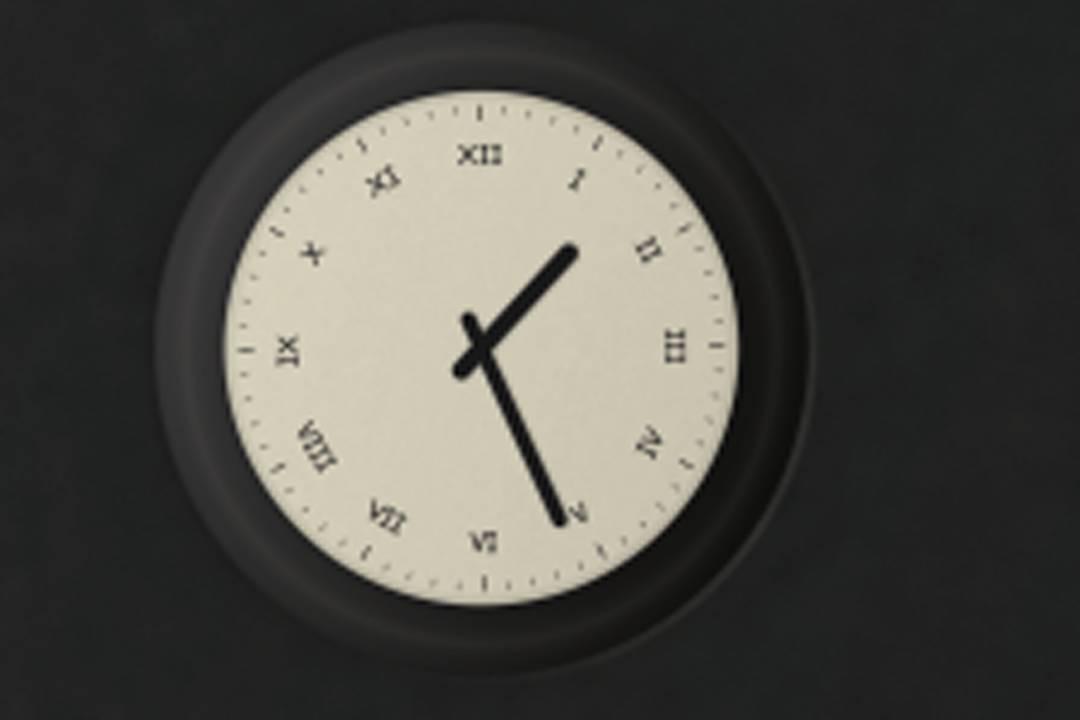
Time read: **1:26**
